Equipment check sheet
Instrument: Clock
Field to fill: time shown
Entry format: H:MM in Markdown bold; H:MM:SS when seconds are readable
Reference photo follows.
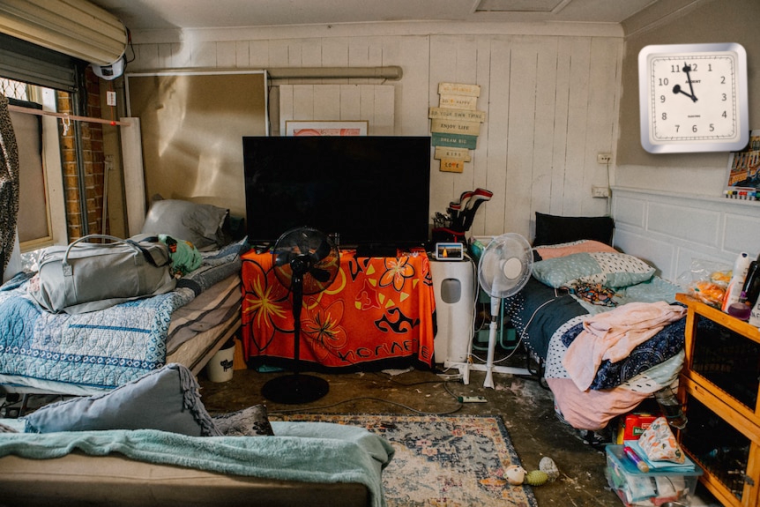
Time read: **9:58**
